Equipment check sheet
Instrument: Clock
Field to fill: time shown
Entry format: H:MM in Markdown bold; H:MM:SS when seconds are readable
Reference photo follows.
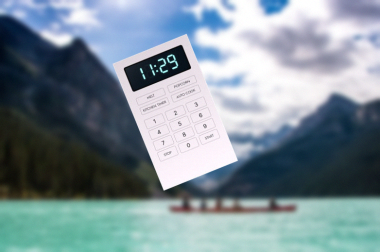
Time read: **11:29**
